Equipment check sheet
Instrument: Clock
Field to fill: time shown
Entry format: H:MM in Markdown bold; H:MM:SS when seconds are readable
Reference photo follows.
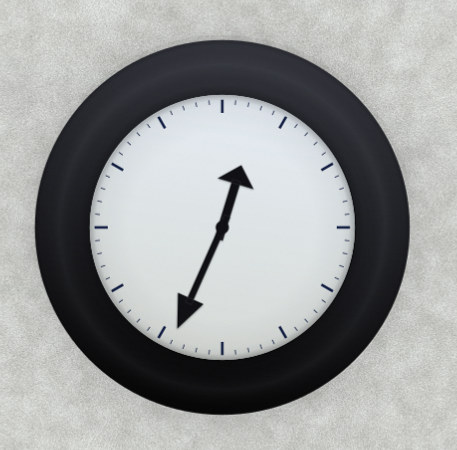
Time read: **12:34**
